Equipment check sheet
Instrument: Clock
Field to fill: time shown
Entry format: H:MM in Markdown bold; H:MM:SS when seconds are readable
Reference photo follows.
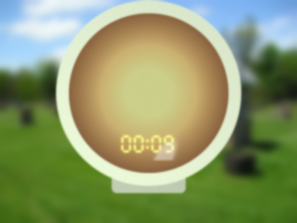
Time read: **0:09**
